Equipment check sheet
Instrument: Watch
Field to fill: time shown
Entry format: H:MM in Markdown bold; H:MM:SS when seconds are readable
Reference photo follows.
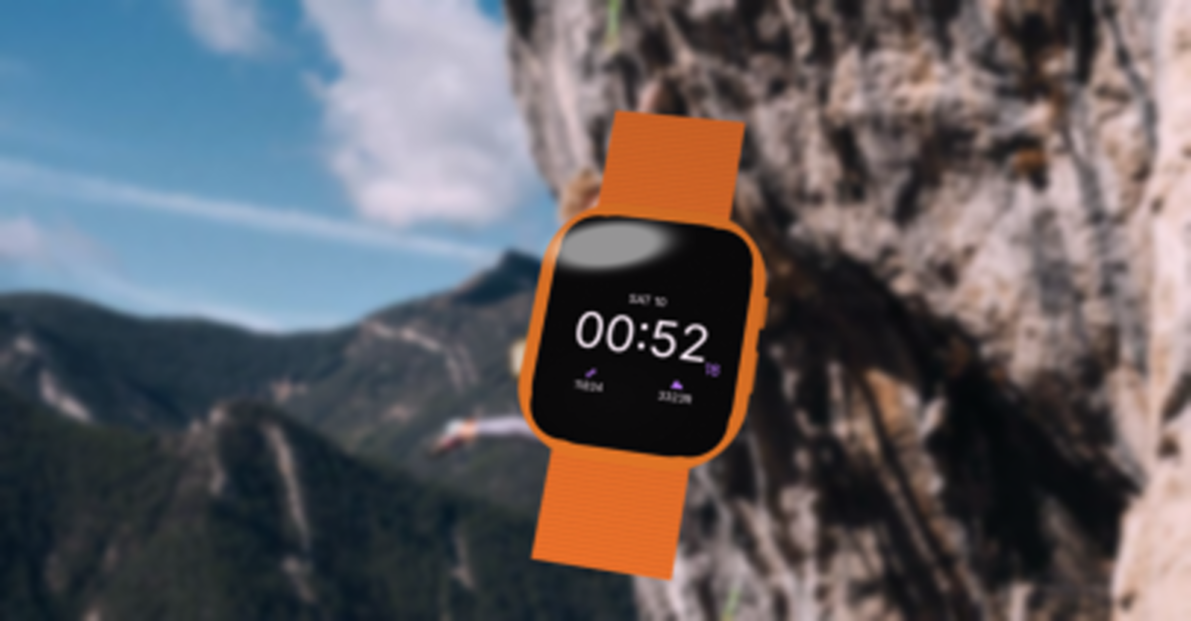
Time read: **0:52**
